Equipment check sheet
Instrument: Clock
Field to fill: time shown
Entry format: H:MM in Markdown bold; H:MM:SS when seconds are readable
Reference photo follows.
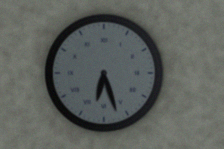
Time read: **6:27**
